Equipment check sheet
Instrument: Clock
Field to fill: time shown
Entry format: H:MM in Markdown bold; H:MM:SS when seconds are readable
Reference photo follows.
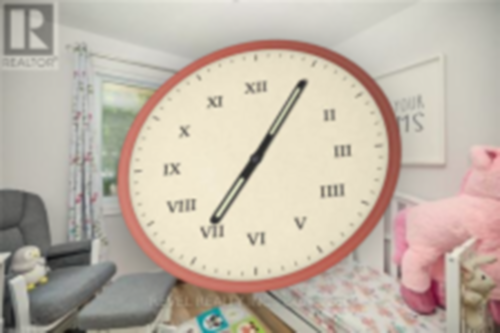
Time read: **7:05**
